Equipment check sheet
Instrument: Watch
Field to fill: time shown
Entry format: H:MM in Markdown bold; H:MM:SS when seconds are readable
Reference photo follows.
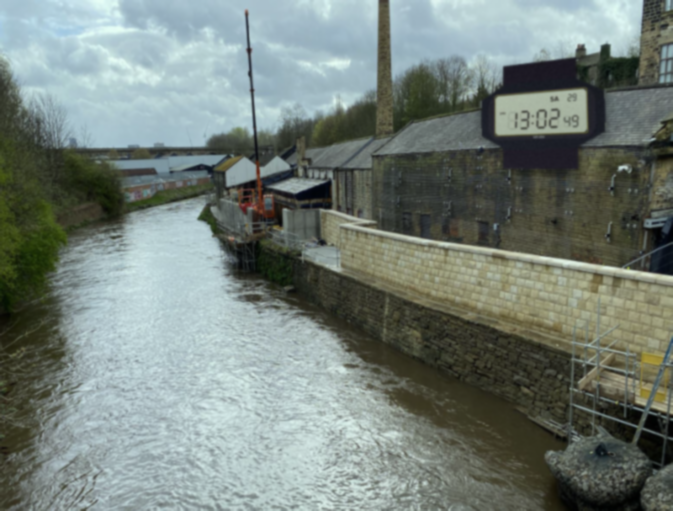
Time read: **13:02:49**
